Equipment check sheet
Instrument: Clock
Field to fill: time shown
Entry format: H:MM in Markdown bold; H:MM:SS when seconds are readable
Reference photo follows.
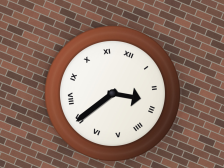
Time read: **2:35**
